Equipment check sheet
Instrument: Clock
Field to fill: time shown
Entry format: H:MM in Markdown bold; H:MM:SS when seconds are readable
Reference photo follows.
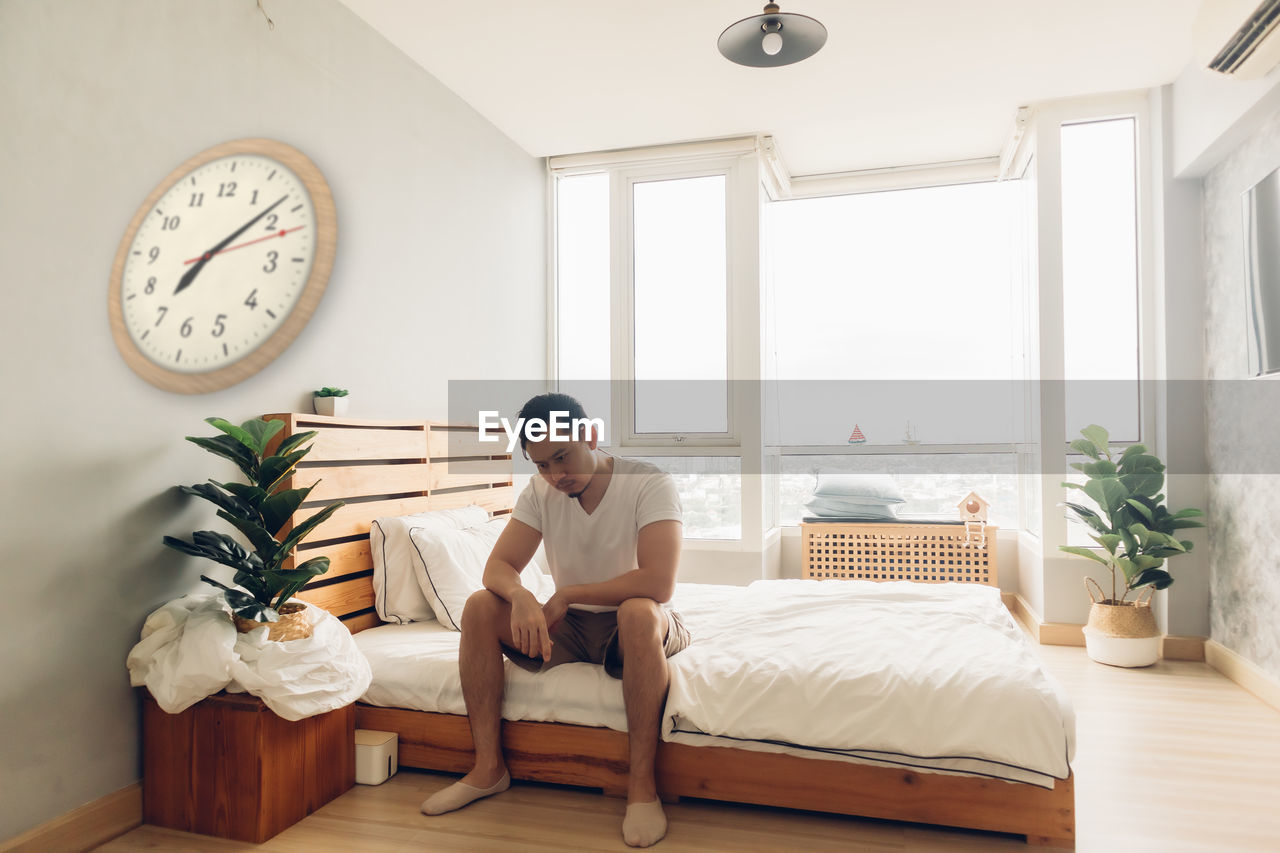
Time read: **7:08:12**
